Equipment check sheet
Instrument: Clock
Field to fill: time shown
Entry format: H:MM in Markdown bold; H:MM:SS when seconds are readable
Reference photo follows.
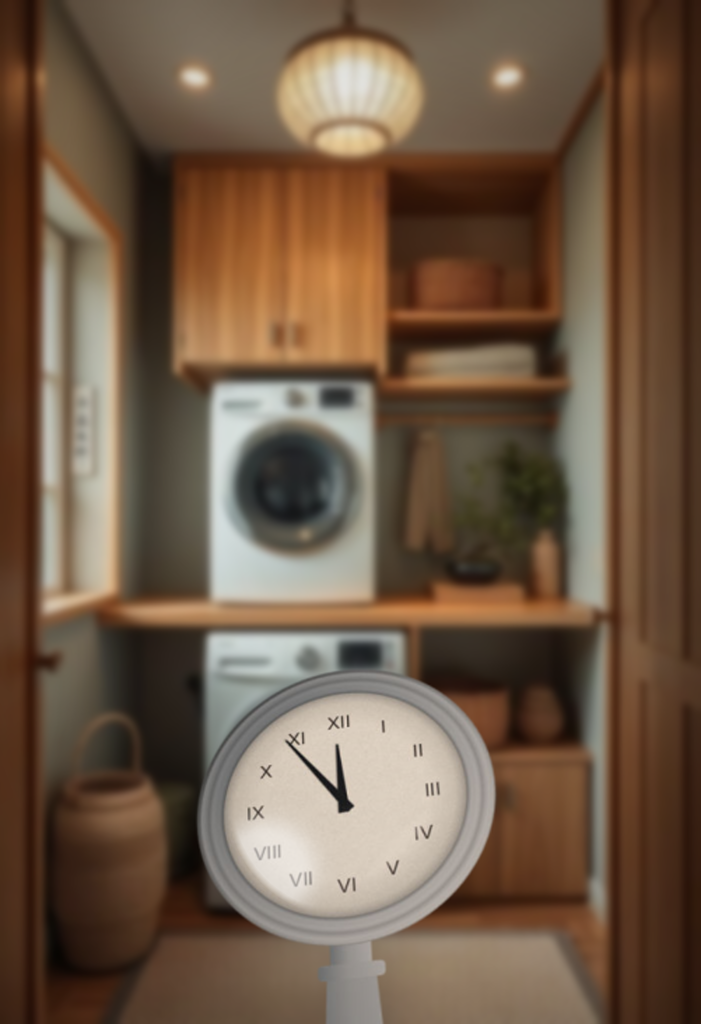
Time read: **11:54**
